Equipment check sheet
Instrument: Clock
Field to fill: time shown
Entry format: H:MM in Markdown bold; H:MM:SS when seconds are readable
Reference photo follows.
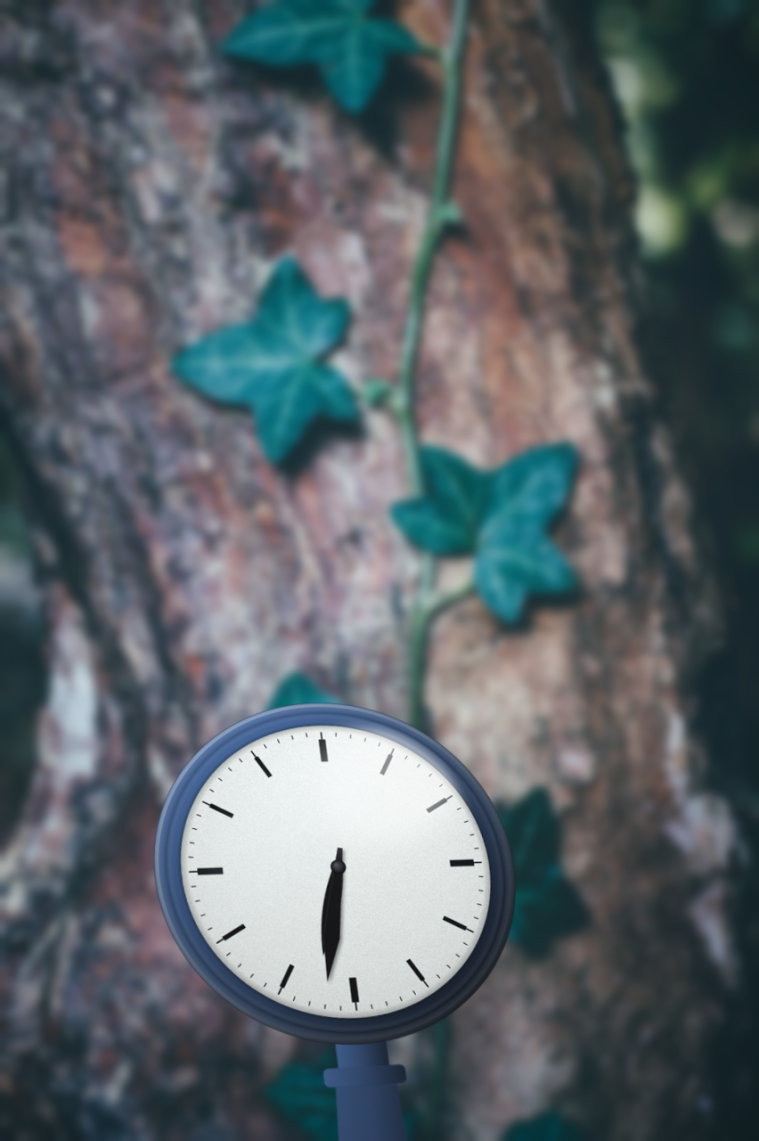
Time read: **6:32**
